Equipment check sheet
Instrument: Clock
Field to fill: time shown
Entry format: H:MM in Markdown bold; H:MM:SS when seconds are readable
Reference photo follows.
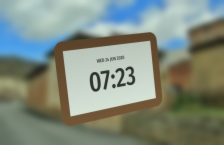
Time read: **7:23**
